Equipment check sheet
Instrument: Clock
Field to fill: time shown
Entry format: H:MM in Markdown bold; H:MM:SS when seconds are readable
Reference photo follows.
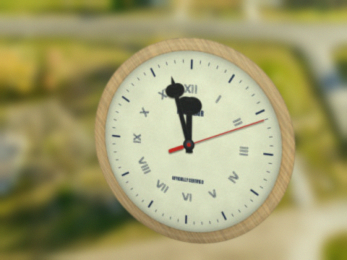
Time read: **11:57:11**
